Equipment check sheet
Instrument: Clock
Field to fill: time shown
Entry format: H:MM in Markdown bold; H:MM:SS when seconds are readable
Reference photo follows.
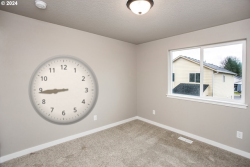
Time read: **8:44**
